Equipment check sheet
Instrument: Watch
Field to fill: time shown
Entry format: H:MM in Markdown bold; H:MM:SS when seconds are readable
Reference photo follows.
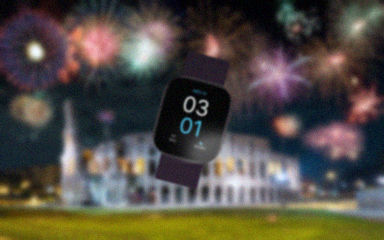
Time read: **3:01**
